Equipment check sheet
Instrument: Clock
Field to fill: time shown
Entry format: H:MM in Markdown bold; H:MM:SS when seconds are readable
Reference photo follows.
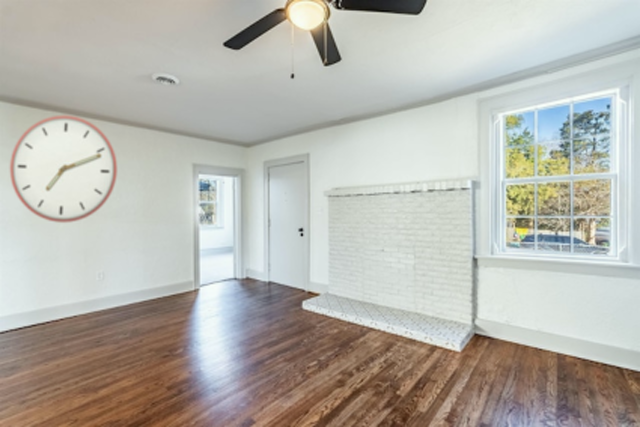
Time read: **7:11**
